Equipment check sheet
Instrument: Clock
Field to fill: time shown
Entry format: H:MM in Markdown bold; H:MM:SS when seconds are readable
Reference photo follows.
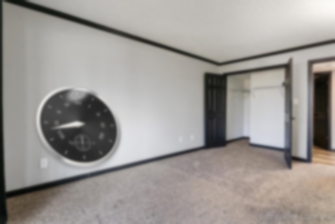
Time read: **8:43**
